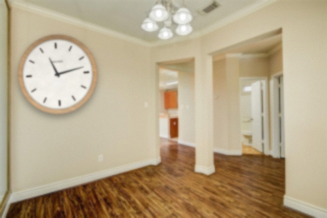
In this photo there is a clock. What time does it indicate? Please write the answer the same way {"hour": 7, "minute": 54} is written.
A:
{"hour": 11, "minute": 13}
